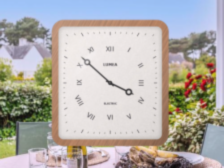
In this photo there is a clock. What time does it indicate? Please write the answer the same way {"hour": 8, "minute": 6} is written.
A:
{"hour": 3, "minute": 52}
